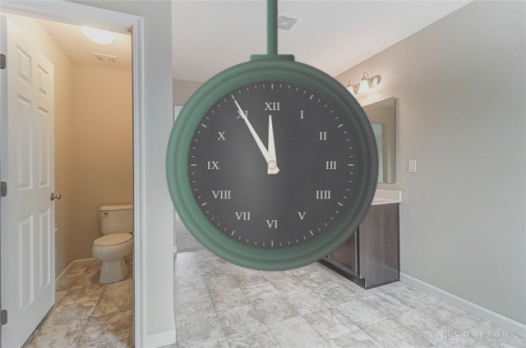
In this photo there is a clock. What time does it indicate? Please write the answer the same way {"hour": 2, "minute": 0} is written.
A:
{"hour": 11, "minute": 55}
